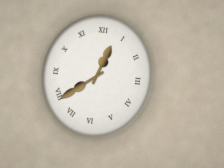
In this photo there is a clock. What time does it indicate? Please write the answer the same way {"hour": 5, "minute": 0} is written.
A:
{"hour": 12, "minute": 39}
